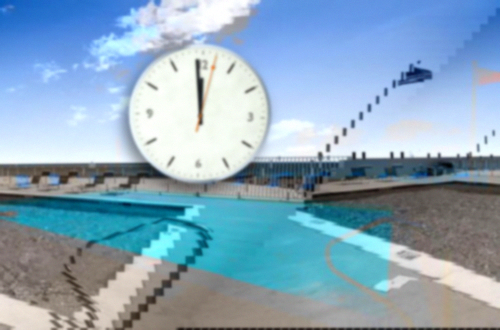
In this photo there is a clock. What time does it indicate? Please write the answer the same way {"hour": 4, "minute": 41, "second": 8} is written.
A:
{"hour": 11, "minute": 59, "second": 2}
